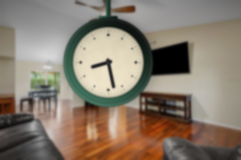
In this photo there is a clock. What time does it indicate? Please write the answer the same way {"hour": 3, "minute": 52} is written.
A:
{"hour": 8, "minute": 28}
